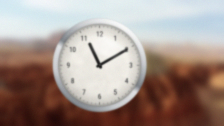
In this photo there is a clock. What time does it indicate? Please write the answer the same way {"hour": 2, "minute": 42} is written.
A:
{"hour": 11, "minute": 10}
